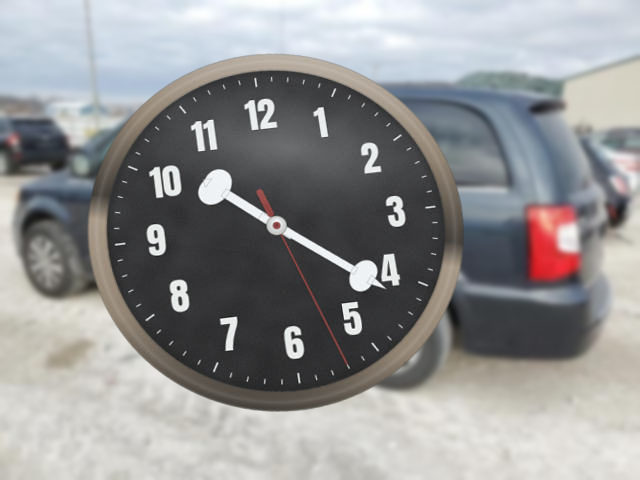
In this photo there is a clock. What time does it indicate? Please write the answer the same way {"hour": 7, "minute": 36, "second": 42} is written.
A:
{"hour": 10, "minute": 21, "second": 27}
